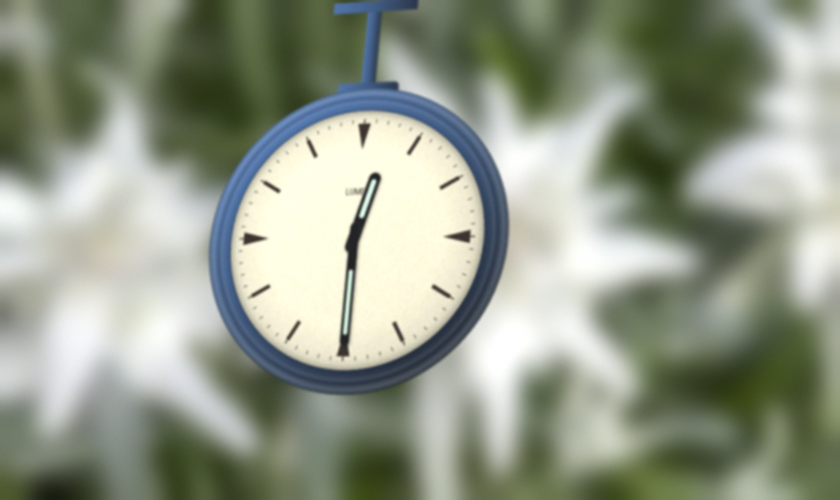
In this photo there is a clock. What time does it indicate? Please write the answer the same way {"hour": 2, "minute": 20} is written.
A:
{"hour": 12, "minute": 30}
